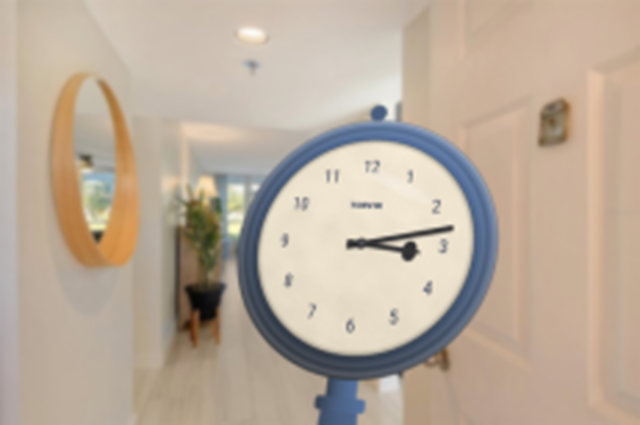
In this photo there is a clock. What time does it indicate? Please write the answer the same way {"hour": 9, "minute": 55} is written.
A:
{"hour": 3, "minute": 13}
